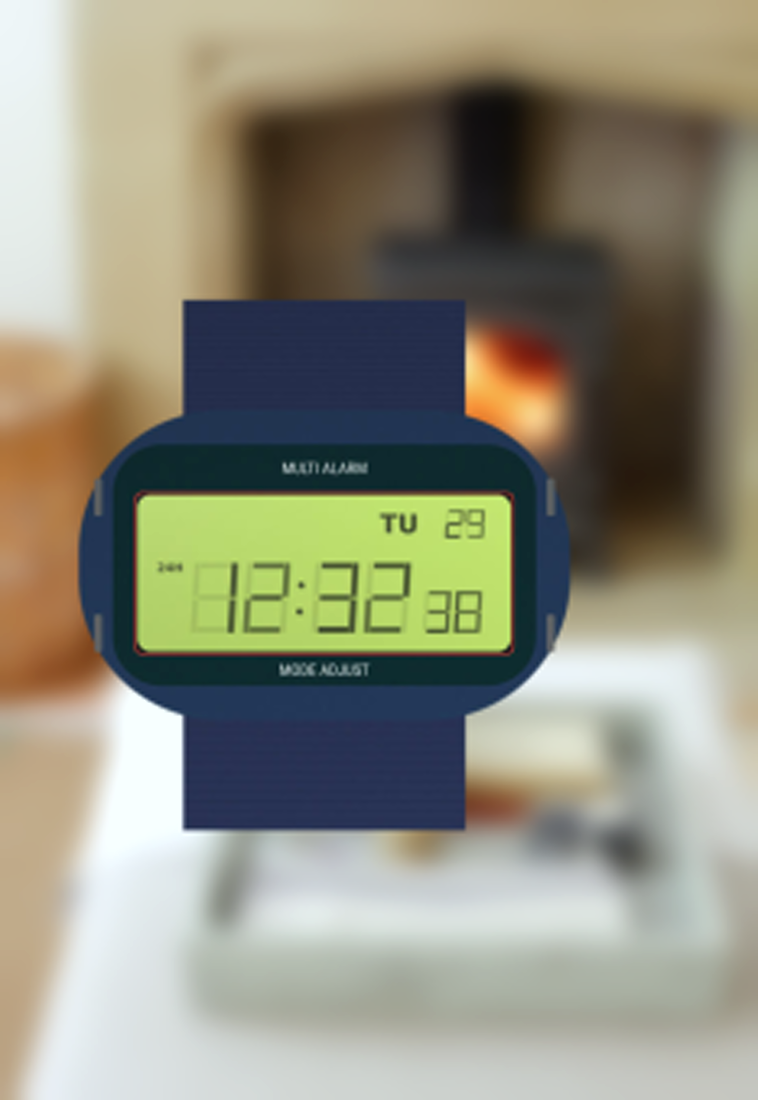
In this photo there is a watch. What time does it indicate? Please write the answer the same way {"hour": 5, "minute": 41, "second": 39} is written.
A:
{"hour": 12, "minute": 32, "second": 38}
